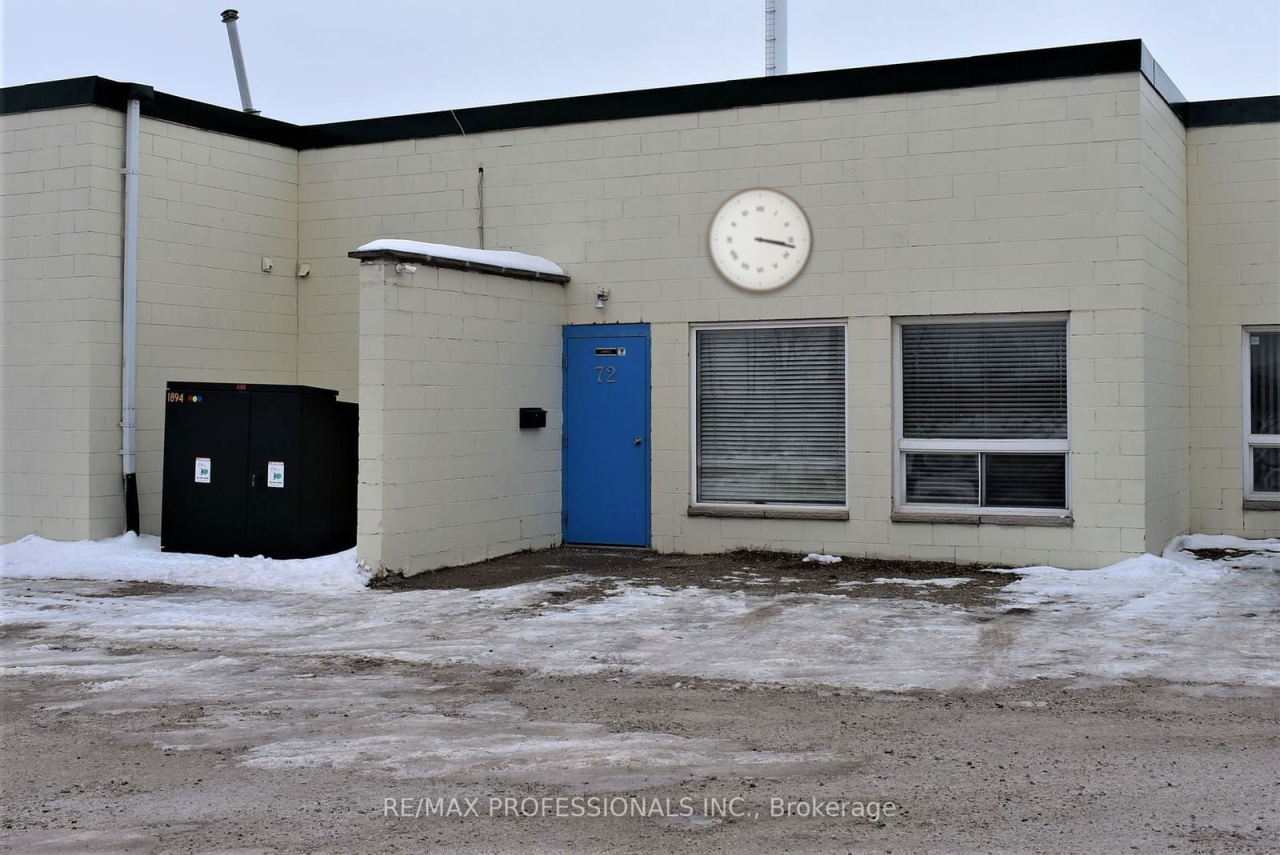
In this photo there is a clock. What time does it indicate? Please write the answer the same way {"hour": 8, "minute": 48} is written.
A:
{"hour": 3, "minute": 17}
